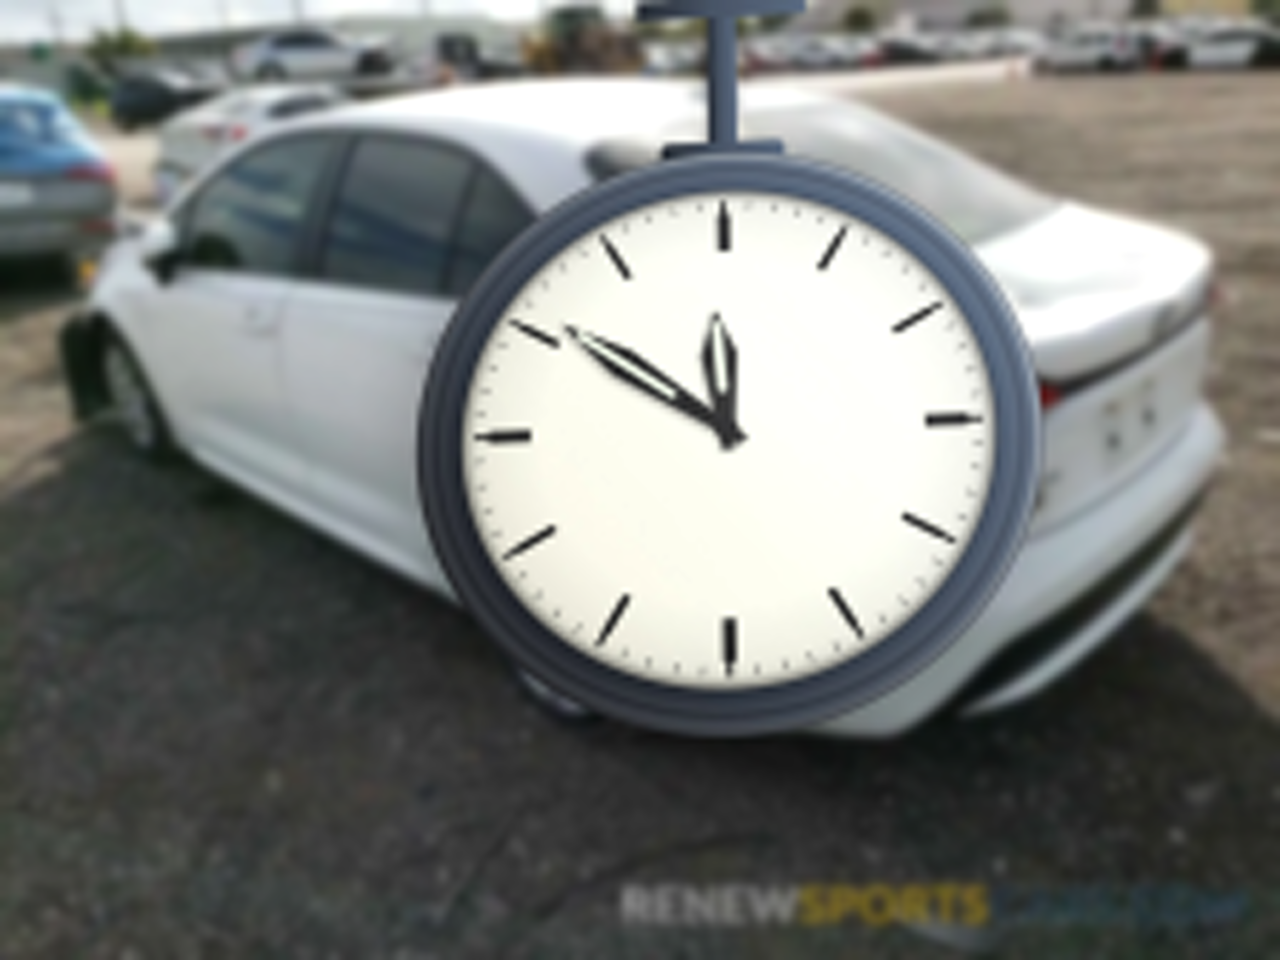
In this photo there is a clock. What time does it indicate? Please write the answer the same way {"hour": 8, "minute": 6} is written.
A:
{"hour": 11, "minute": 51}
